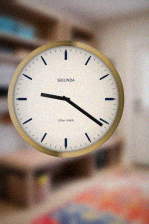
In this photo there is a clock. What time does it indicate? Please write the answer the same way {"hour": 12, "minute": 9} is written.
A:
{"hour": 9, "minute": 21}
